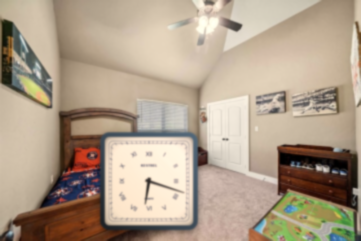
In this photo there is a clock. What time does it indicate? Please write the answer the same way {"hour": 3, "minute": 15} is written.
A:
{"hour": 6, "minute": 18}
